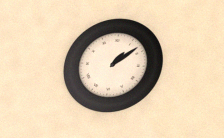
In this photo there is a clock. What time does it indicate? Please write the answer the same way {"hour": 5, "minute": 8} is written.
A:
{"hour": 1, "minute": 8}
